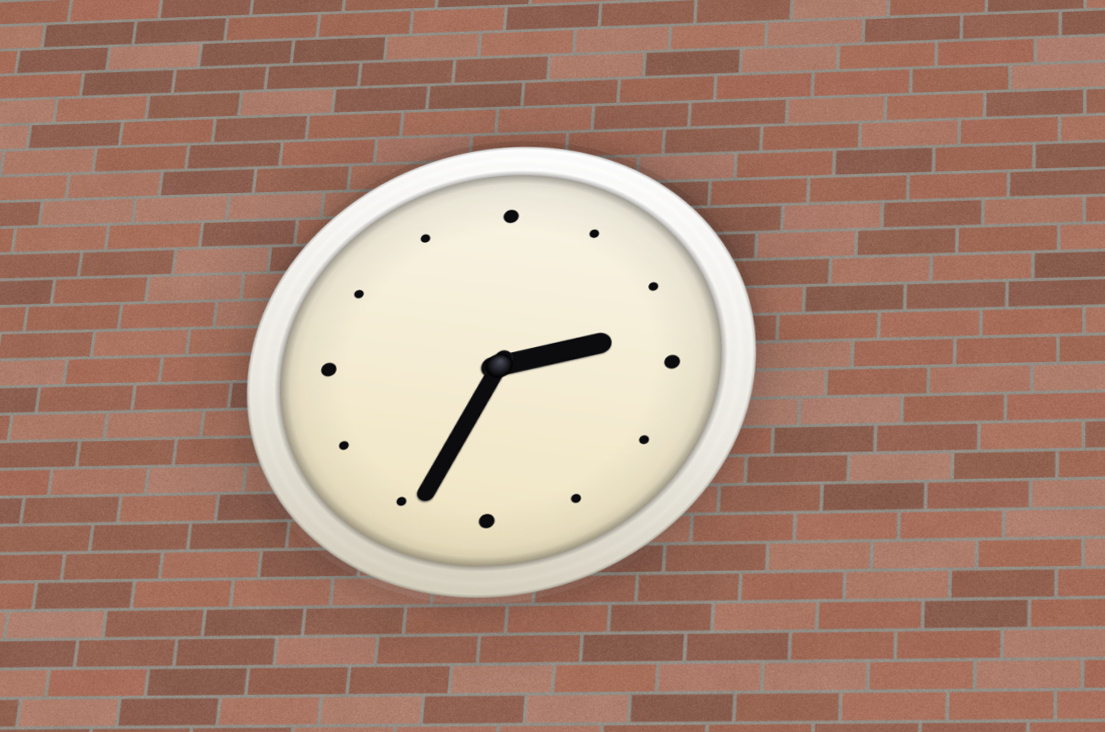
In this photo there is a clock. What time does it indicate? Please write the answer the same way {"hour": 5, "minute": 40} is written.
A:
{"hour": 2, "minute": 34}
